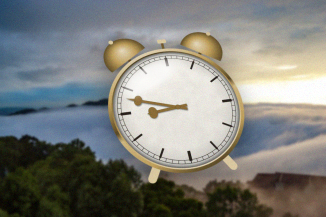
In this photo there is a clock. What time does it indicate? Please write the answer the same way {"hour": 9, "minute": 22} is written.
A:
{"hour": 8, "minute": 48}
